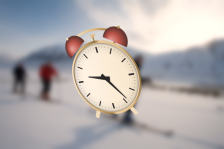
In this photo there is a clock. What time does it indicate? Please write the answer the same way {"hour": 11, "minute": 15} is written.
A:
{"hour": 9, "minute": 24}
